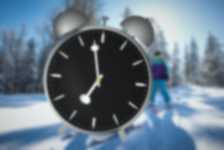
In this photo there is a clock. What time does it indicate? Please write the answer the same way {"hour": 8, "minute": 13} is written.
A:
{"hour": 6, "minute": 58}
